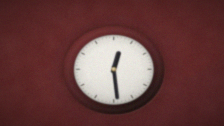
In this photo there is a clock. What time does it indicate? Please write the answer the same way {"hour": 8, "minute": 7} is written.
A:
{"hour": 12, "minute": 29}
